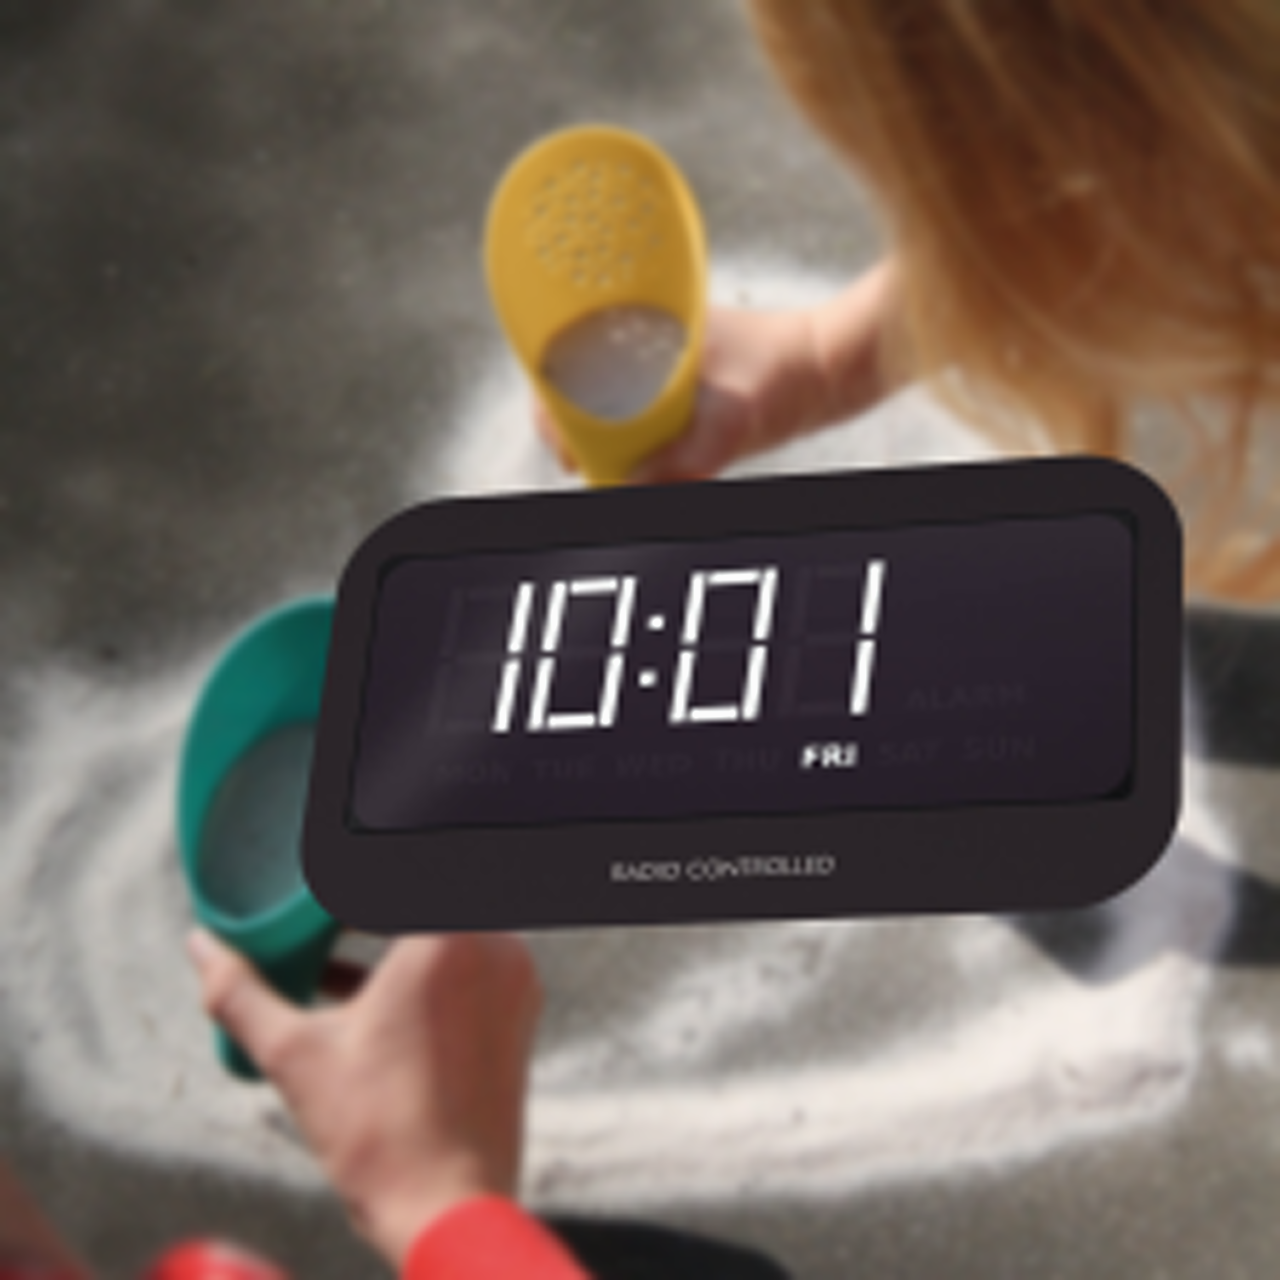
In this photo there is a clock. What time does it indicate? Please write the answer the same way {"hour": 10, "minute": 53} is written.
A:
{"hour": 10, "minute": 1}
